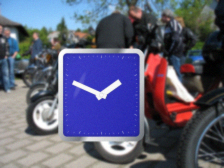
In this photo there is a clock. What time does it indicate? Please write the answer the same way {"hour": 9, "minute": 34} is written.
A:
{"hour": 1, "minute": 49}
